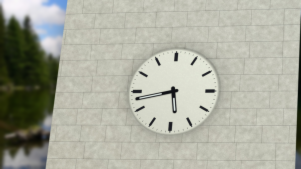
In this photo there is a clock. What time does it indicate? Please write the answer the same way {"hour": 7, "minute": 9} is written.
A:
{"hour": 5, "minute": 43}
